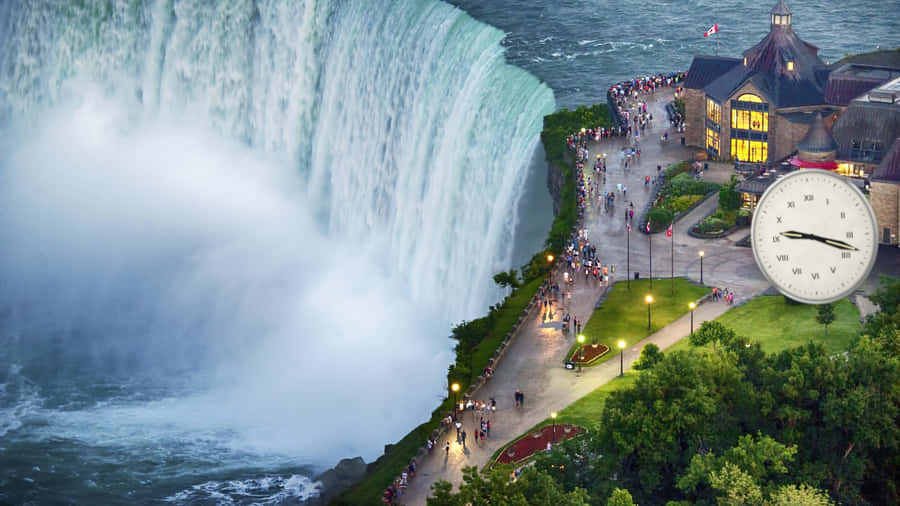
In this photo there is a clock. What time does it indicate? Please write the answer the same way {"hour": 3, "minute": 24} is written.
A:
{"hour": 9, "minute": 18}
